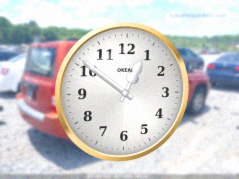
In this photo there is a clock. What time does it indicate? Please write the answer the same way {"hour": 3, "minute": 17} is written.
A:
{"hour": 12, "minute": 51}
